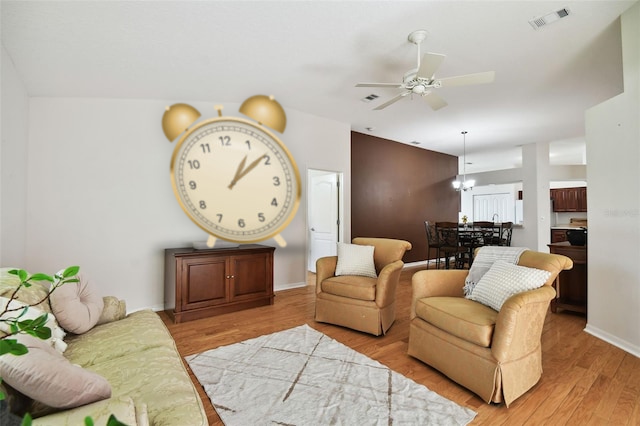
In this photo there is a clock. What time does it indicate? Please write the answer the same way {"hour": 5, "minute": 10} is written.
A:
{"hour": 1, "minute": 9}
